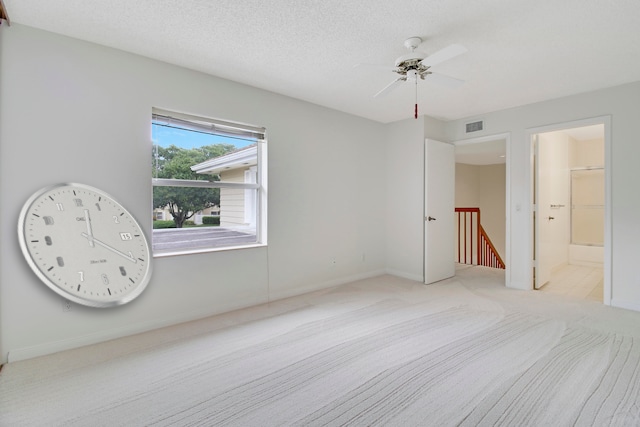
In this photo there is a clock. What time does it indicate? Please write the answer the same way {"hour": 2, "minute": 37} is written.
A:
{"hour": 12, "minute": 21}
